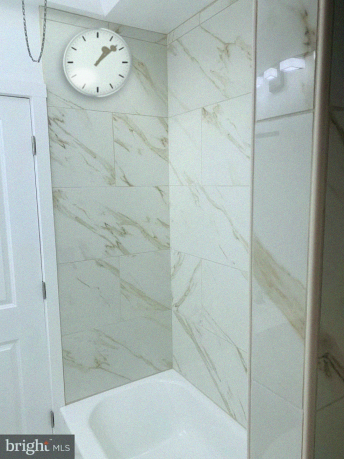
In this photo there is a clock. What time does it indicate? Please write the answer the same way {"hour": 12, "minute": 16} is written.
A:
{"hour": 1, "minute": 8}
